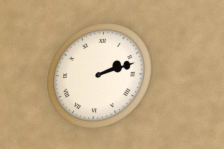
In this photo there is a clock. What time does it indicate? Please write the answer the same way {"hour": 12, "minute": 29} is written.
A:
{"hour": 2, "minute": 12}
